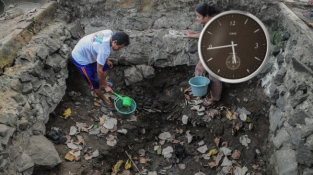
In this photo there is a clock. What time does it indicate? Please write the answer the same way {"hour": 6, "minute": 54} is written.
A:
{"hour": 5, "minute": 44}
